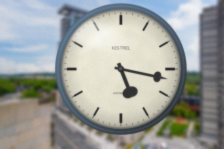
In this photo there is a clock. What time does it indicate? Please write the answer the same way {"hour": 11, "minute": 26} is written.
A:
{"hour": 5, "minute": 17}
